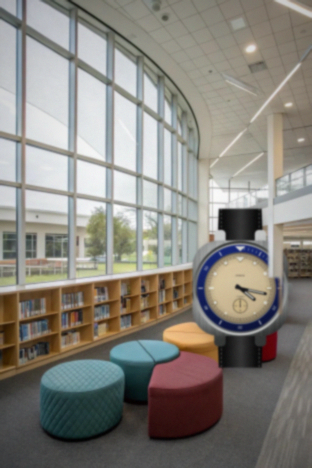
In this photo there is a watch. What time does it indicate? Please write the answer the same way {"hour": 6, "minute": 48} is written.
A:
{"hour": 4, "minute": 17}
